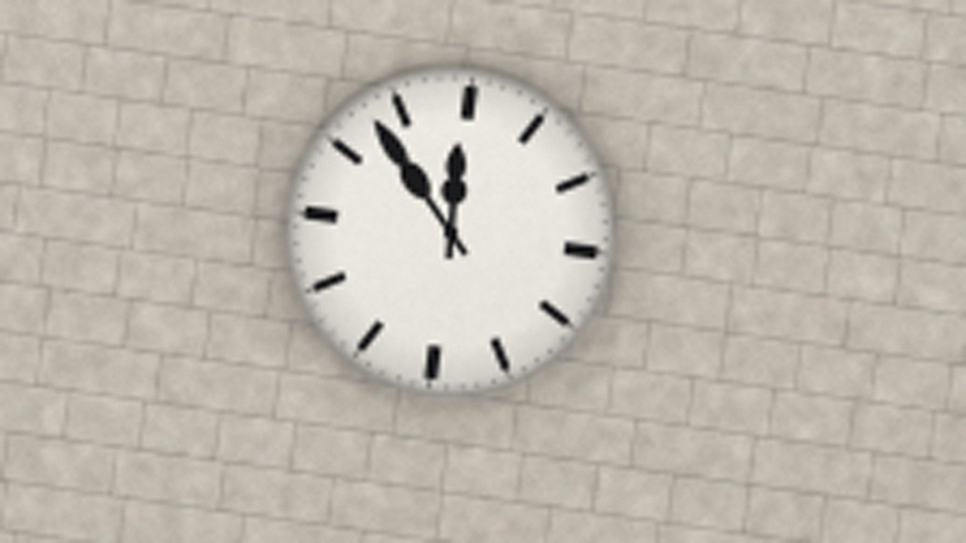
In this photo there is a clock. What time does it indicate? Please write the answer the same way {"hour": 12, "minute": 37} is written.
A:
{"hour": 11, "minute": 53}
